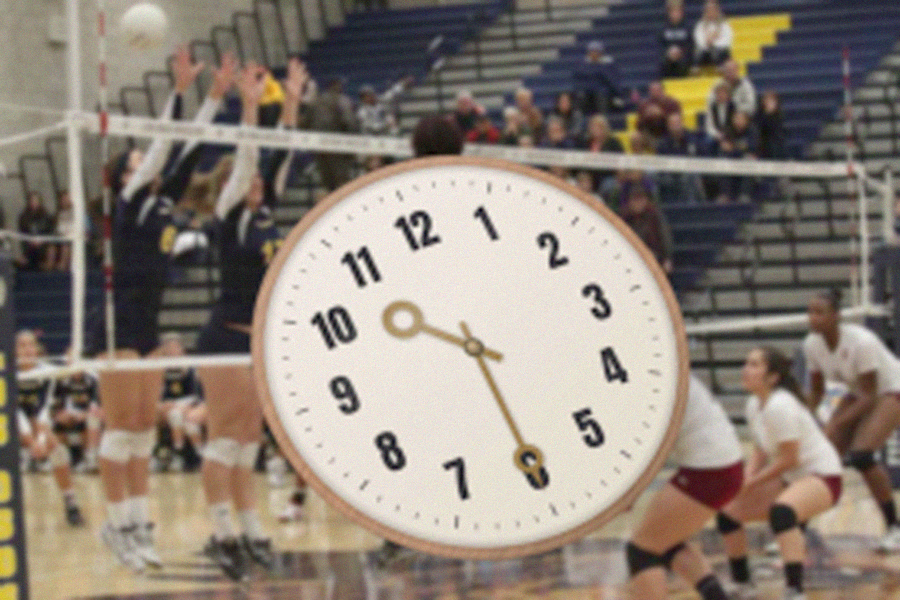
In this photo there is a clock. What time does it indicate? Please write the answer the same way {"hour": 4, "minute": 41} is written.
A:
{"hour": 10, "minute": 30}
